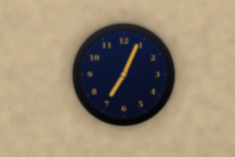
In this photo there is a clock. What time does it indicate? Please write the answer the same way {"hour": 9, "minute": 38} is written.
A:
{"hour": 7, "minute": 4}
